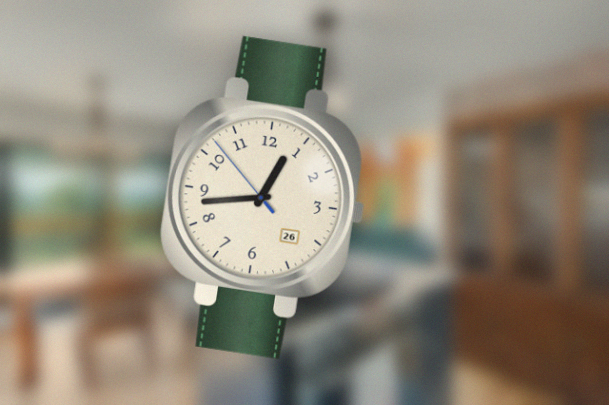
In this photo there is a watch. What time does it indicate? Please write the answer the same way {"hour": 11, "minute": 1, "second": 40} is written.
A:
{"hour": 12, "minute": 42, "second": 52}
